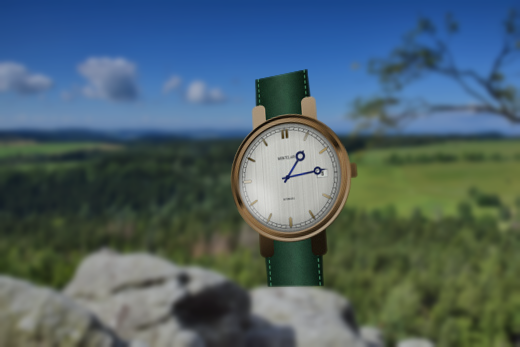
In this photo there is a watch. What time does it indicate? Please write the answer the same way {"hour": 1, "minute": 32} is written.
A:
{"hour": 1, "minute": 14}
